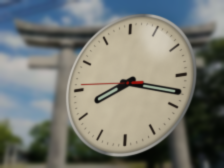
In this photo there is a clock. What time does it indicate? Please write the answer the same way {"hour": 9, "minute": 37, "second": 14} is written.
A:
{"hour": 8, "minute": 17, "second": 46}
